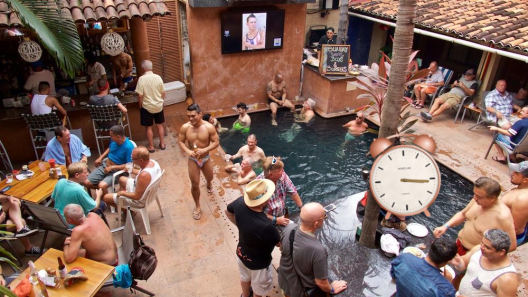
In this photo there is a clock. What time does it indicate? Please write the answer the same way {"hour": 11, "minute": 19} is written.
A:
{"hour": 3, "minute": 16}
